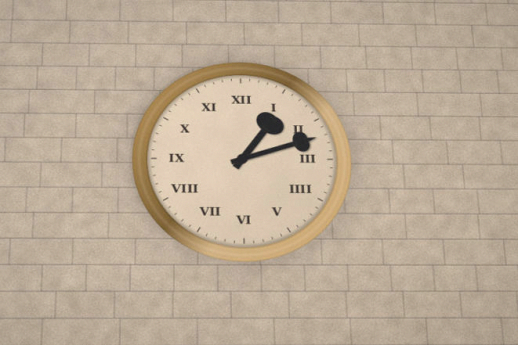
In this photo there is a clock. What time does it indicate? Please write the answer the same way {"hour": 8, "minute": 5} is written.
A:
{"hour": 1, "minute": 12}
